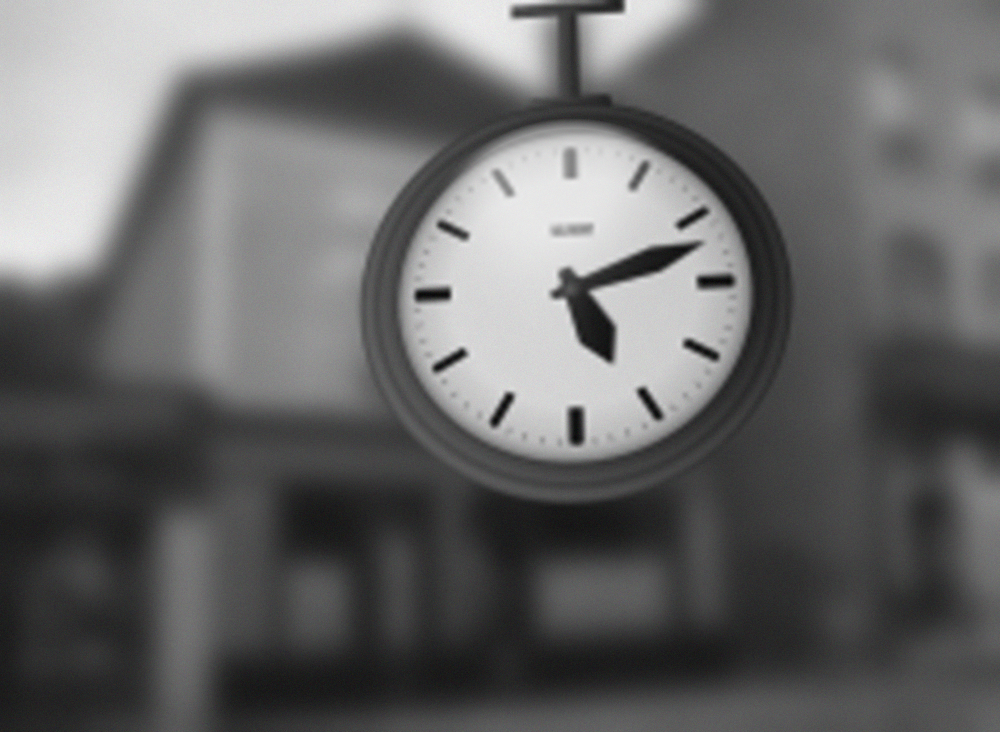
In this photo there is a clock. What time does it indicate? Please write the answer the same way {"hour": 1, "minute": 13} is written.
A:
{"hour": 5, "minute": 12}
